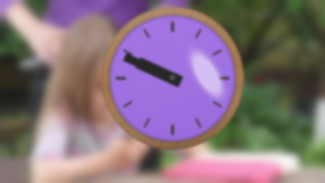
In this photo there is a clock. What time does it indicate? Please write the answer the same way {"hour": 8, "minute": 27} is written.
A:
{"hour": 9, "minute": 49}
